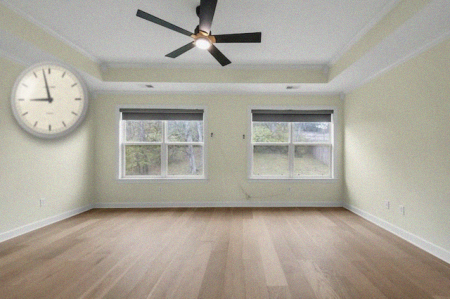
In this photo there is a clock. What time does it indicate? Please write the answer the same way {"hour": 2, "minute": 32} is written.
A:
{"hour": 8, "minute": 58}
